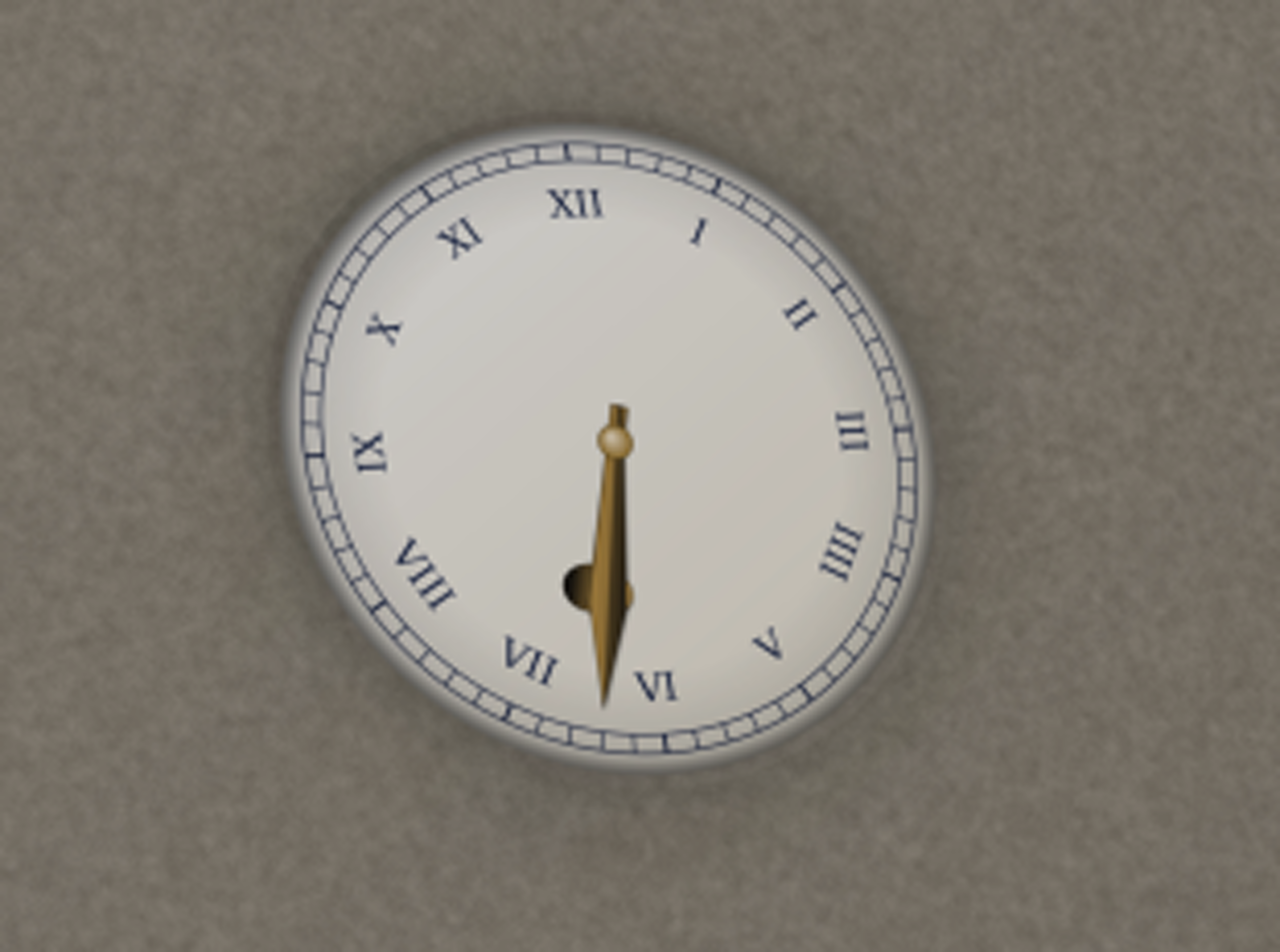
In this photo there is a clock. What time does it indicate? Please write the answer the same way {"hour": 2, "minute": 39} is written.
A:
{"hour": 6, "minute": 32}
